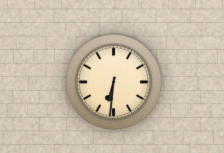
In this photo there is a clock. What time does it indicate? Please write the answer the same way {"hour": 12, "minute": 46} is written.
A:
{"hour": 6, "minute": 31}
